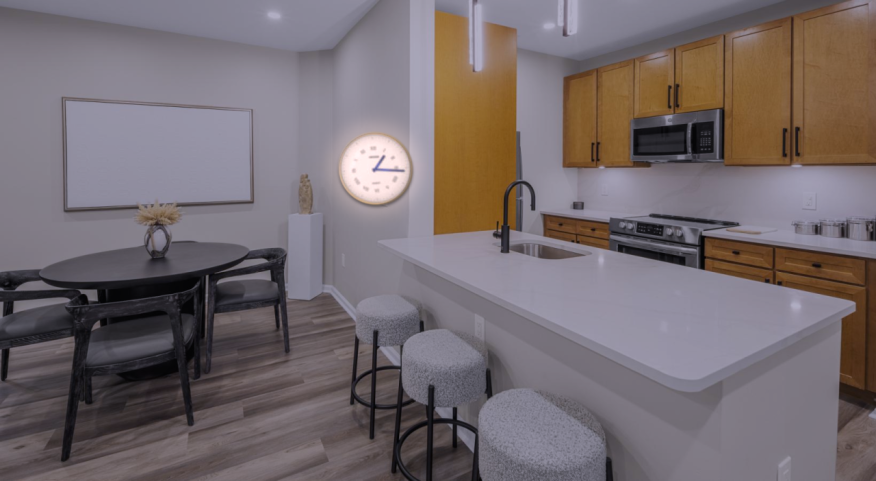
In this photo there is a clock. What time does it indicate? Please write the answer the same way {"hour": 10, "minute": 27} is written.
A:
{"hour": 1, "minute": 16}
